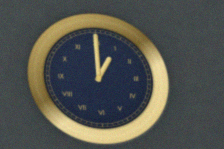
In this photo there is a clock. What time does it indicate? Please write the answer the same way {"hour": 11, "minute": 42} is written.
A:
{"hour": 1, "minute": 0}
